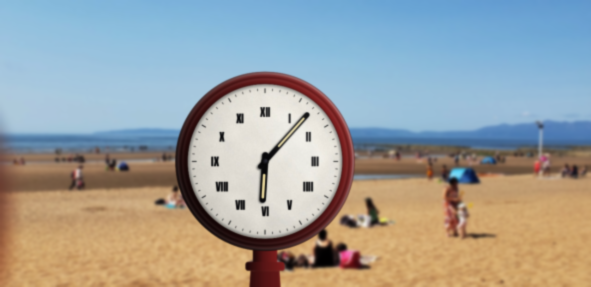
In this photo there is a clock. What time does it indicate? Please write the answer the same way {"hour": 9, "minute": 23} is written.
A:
{"hour": 6, "minute": 7}
